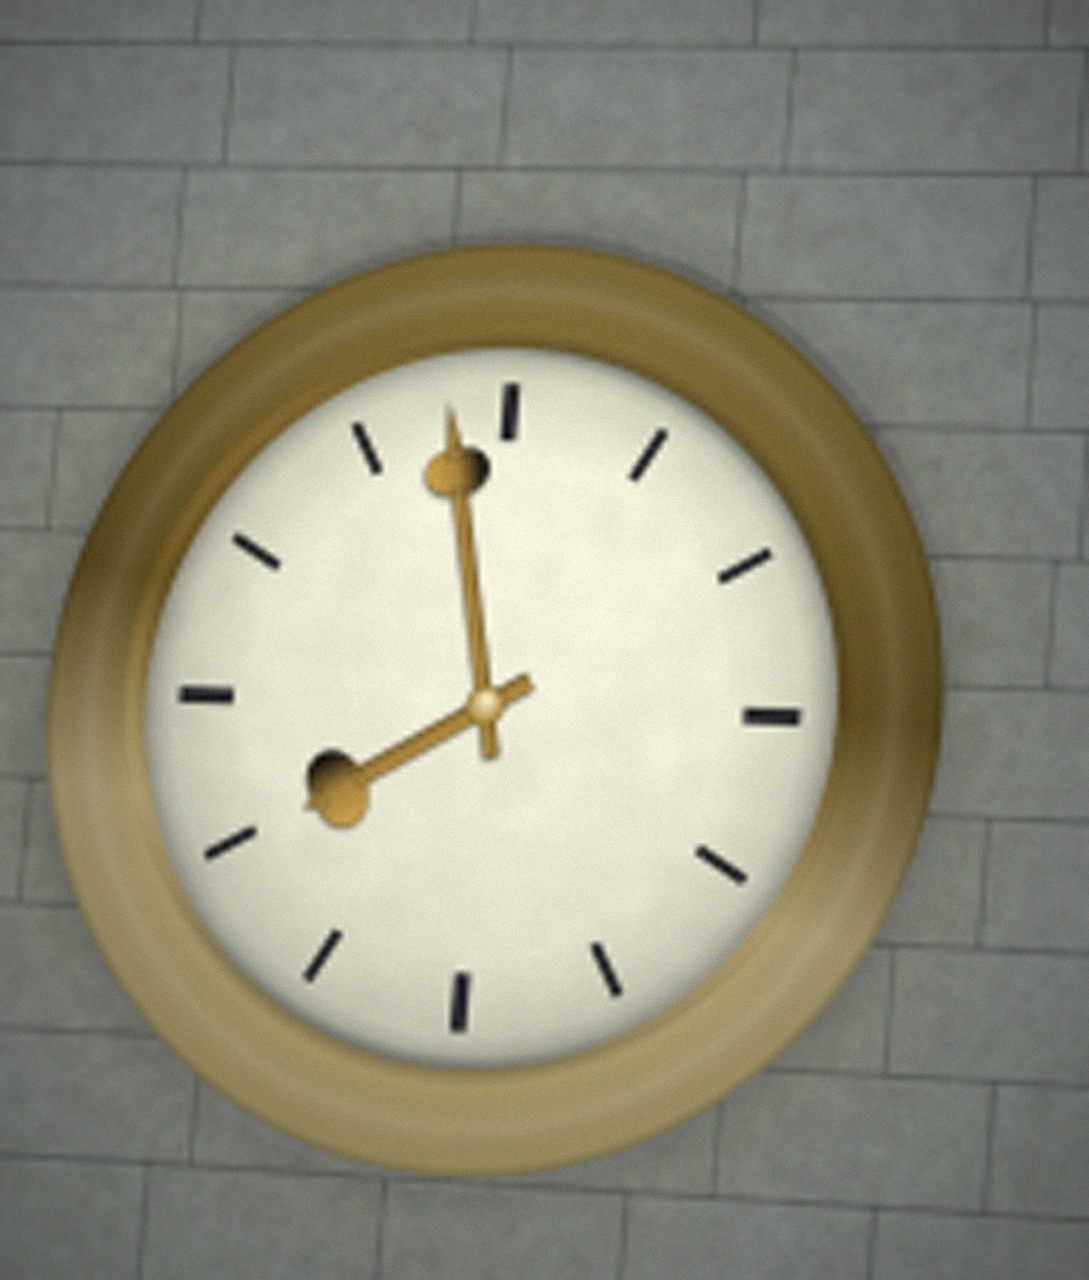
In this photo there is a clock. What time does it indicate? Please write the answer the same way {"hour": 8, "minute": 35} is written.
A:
{"hour": 7, "minute": 58}
